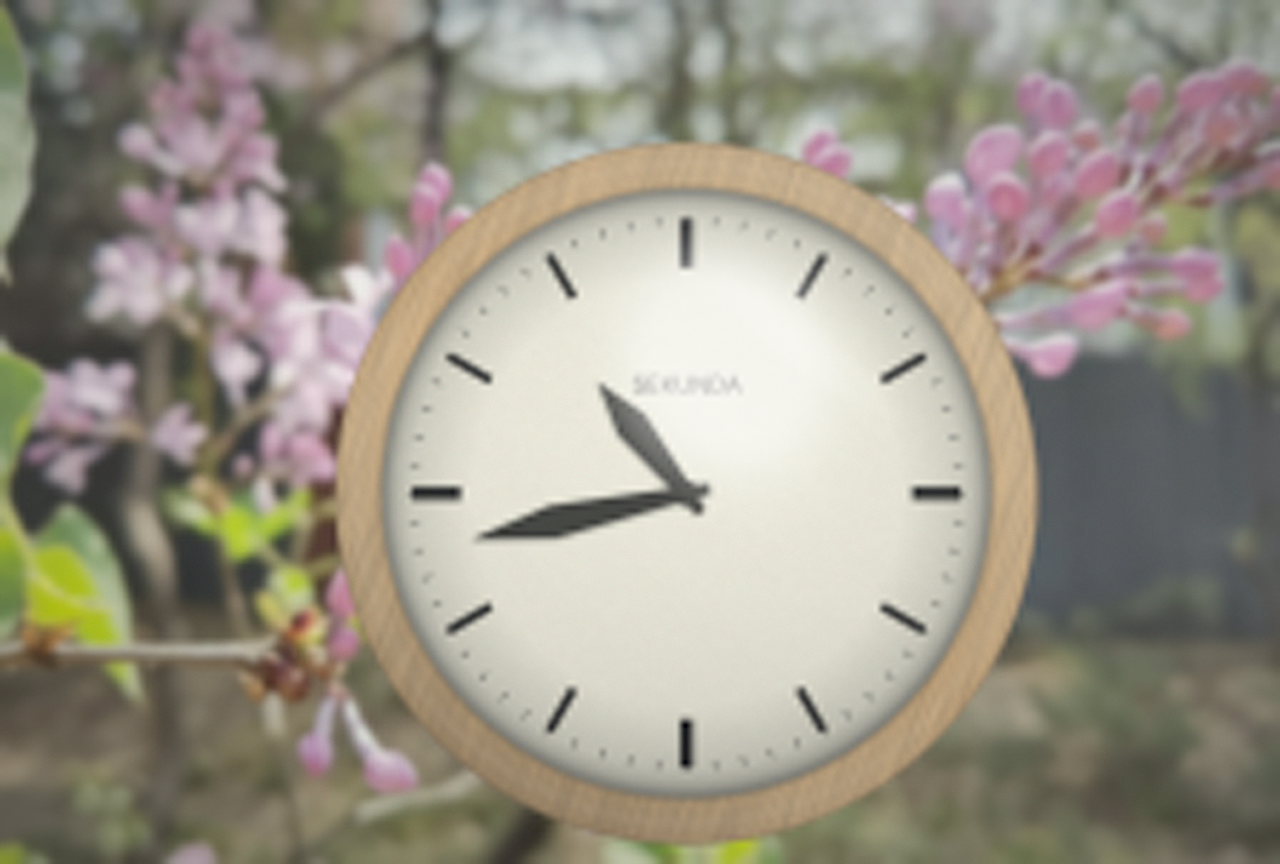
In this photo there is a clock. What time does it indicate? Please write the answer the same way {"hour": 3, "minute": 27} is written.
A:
{"hour": 10, "minute": 43}
